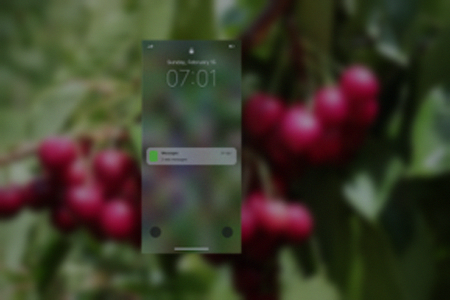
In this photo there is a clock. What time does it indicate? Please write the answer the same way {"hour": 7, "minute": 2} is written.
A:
{"hour": 7, "minute": 1}
